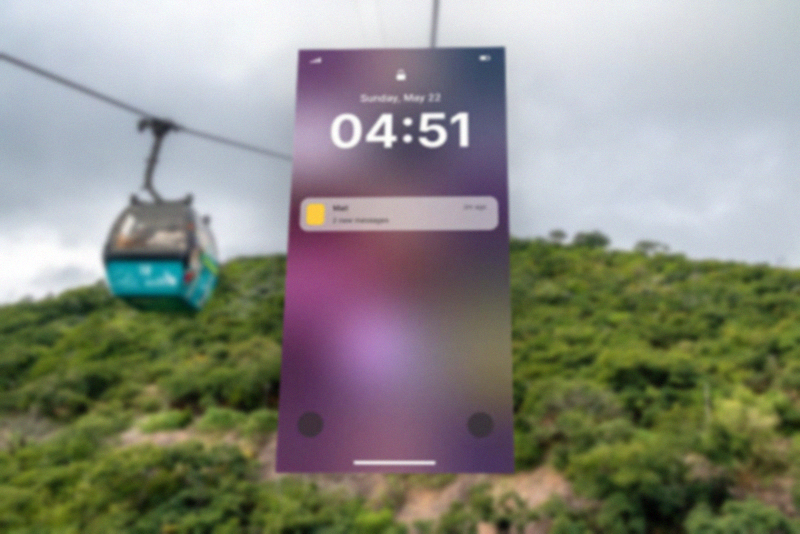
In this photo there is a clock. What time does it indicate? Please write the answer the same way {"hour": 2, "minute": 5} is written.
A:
{"hour": 4, "minute": 51}
